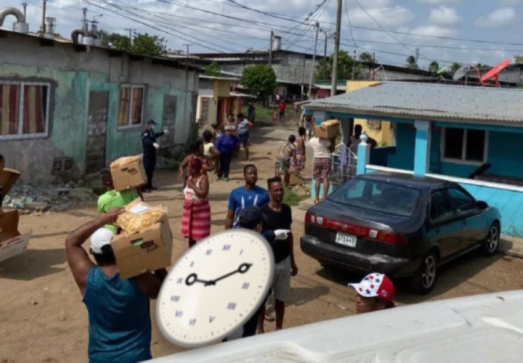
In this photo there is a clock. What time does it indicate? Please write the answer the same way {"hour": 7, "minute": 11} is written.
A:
{"hour": 9, "minute": 10}
